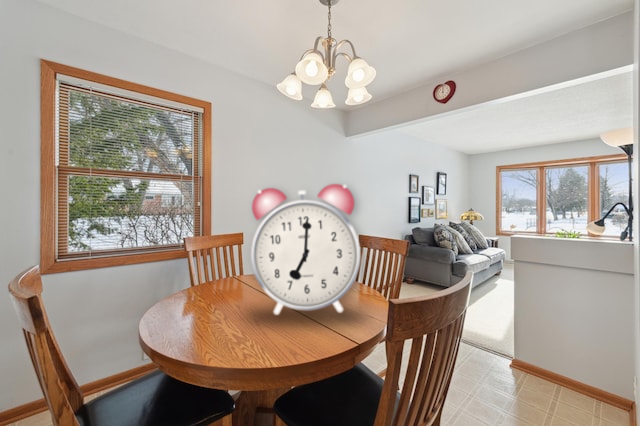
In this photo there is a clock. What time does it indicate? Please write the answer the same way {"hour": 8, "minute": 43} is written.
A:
{"hour": 7, "minute": 1}
